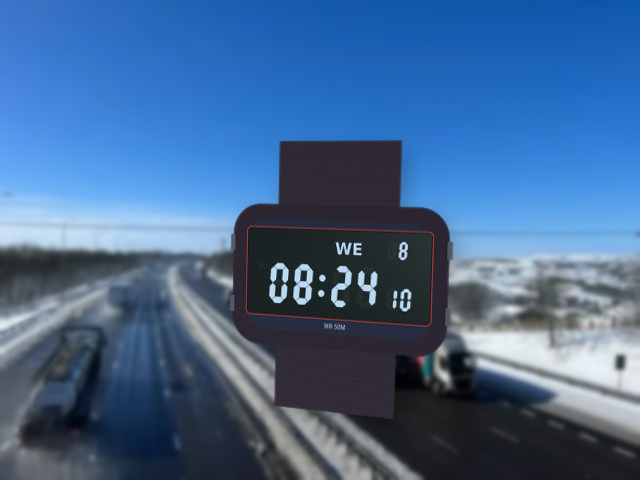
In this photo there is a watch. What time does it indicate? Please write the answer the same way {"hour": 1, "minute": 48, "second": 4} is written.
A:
{"hour": 8, "minute": 24, "second": 10}
